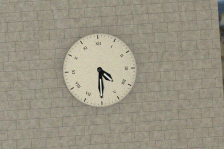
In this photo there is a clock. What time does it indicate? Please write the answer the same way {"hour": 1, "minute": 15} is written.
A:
{"hour": 4, "minute": 30}
